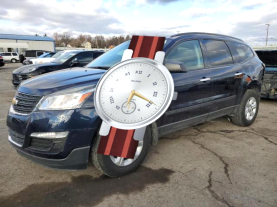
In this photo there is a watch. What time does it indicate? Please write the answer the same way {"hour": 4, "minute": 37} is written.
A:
{"hour": 6, "minute": 19}
